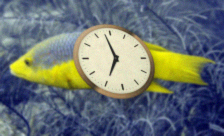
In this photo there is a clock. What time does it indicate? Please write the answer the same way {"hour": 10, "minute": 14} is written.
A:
{"hour": 6, "minute": 58}
